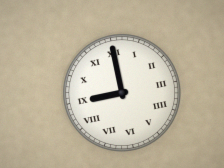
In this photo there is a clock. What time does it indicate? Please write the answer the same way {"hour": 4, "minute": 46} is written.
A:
{"hour": 9, "minute": 0}
